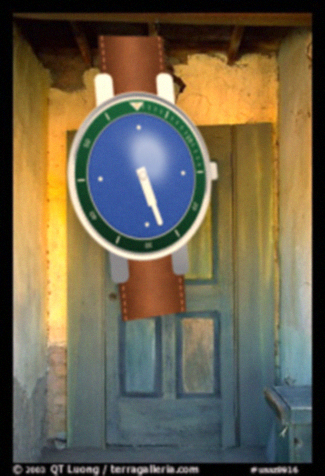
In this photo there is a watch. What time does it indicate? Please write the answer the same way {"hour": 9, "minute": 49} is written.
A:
{"hour": 5, "minute": 27}
